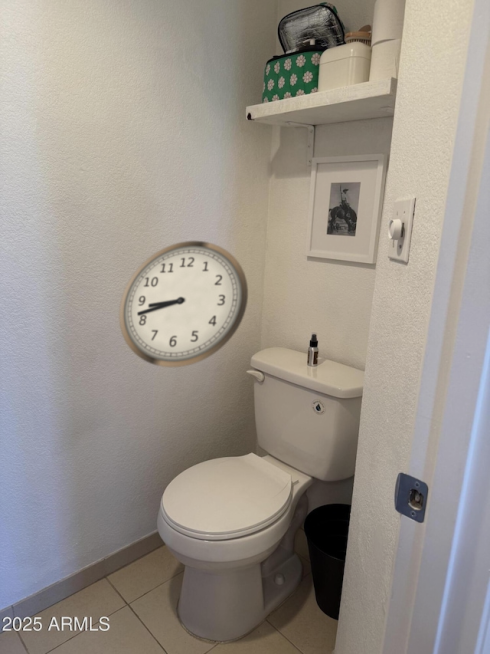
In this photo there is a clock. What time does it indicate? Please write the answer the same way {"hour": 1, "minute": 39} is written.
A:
{"hour": 8, "minute": 42}
